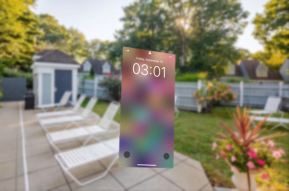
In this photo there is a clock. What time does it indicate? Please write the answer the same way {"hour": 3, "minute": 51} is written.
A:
{"hour": 3, "minute": 1}
